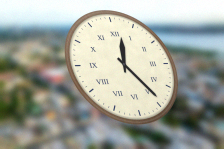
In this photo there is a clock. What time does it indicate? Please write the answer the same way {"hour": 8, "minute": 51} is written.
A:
{"hour": 12, "minute": 24}
